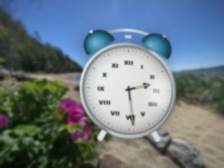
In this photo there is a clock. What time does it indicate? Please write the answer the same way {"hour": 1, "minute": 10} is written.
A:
{"hour": 2, "minute": 29}
